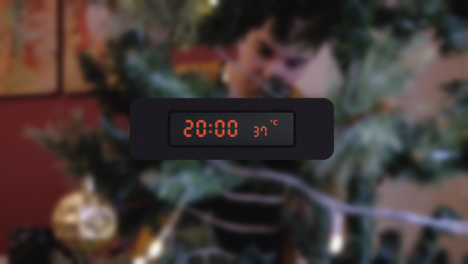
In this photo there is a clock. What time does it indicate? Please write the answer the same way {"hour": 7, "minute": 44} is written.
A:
{"hour": 20, "minute": 0}
